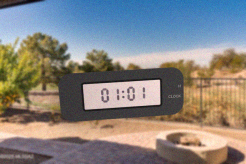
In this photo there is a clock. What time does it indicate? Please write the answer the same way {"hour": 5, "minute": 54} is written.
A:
{"hour": 1, "minute": 1}
